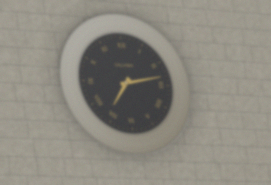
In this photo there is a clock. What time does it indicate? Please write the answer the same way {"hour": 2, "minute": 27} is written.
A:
{"hour": 7, "minute": 13}
